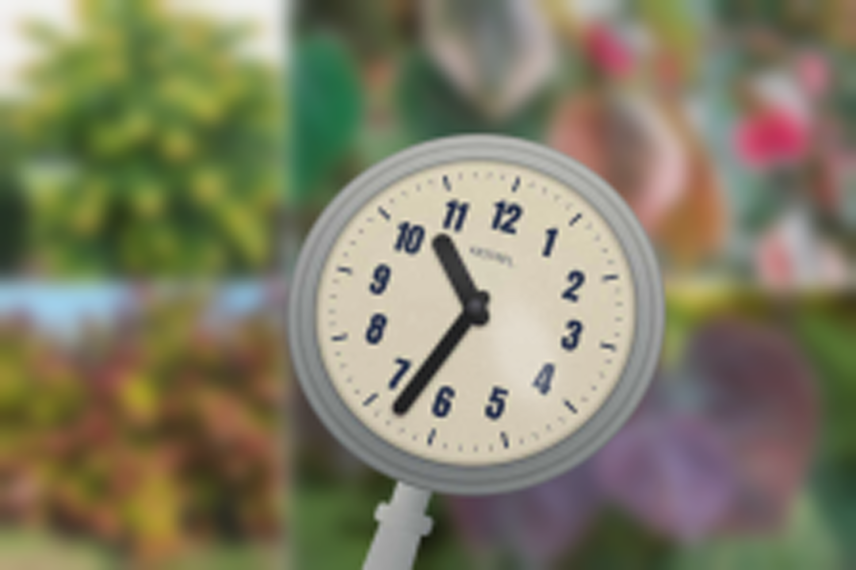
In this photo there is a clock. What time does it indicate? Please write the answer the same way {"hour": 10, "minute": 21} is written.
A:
{"hour": 10, "minute": 33}
